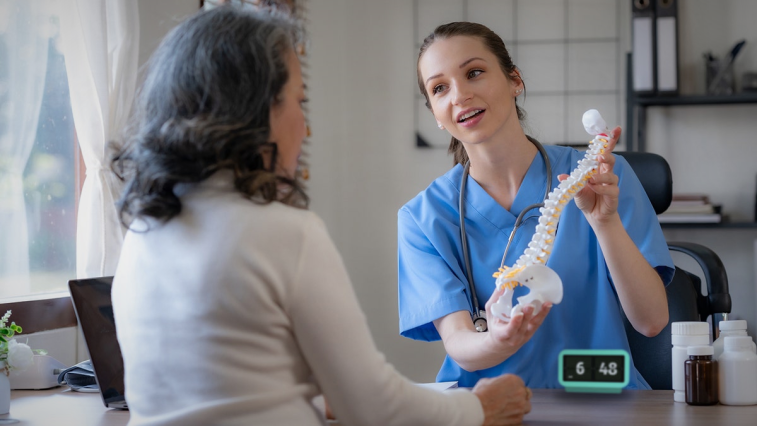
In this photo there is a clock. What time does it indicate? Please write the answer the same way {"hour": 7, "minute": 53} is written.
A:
{"hour": 6, "minute": 48}
